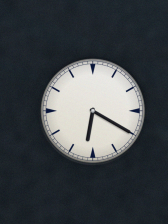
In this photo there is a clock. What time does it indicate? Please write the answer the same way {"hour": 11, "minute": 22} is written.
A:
{"hour": 6, "minute": 20}
